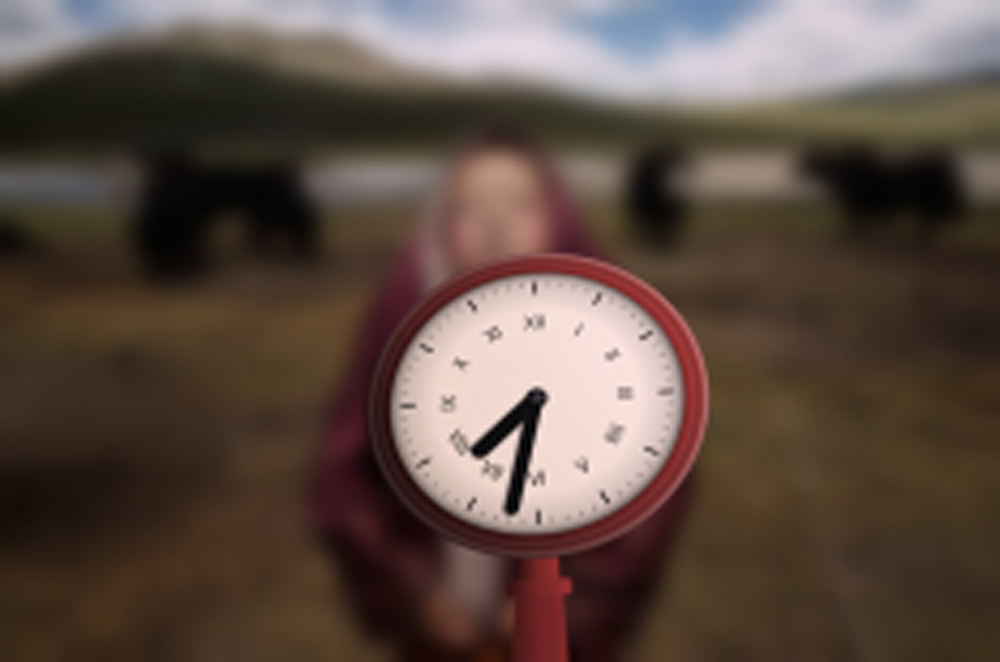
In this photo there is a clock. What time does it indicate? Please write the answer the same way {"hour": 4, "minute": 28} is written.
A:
{"hour": 7, "minute": 32}
